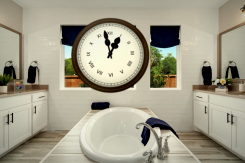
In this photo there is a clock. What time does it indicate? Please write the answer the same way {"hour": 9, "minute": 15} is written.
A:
{"hour": 12, "minute": 58}
